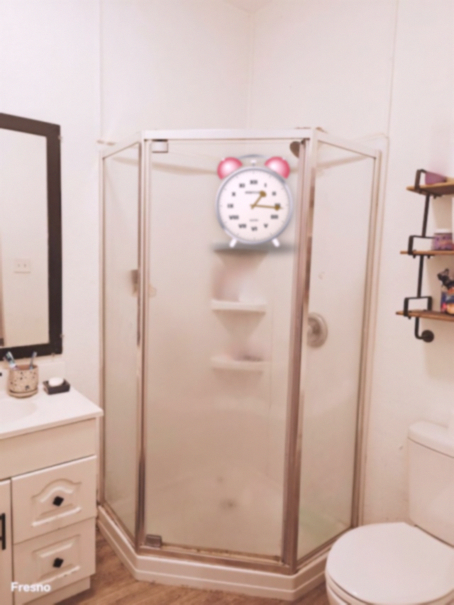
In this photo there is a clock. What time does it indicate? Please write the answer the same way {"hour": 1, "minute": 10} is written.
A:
{"hour": 1, "minute": 16}
